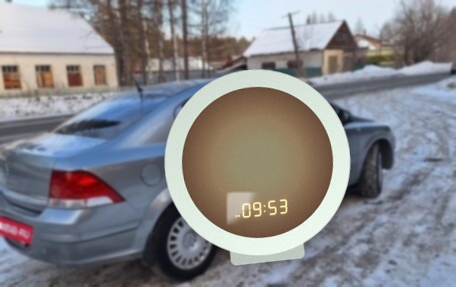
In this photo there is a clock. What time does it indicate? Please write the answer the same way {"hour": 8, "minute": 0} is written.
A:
{"hour": 9, "minute": 53}
